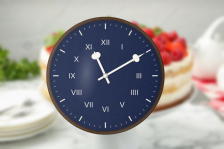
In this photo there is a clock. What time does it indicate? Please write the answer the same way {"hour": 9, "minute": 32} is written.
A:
{"hour": 11, "minute": 10}
